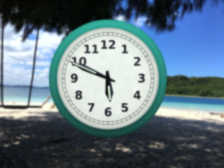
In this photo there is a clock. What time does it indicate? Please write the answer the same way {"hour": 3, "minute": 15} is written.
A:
{"hour": 5, "minute": 49}
